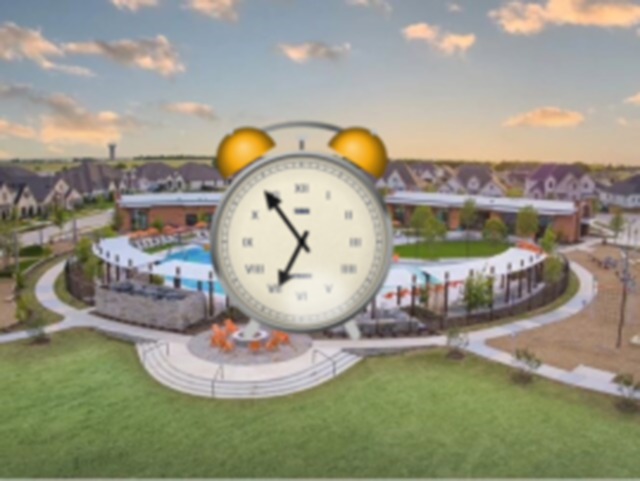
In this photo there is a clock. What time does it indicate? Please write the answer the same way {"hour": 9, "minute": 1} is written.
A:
{"hour": 6, "minute": 54}
